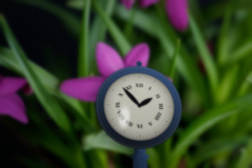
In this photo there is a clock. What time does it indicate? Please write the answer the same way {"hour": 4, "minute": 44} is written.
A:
{"hour": 1, "minute": 53}
